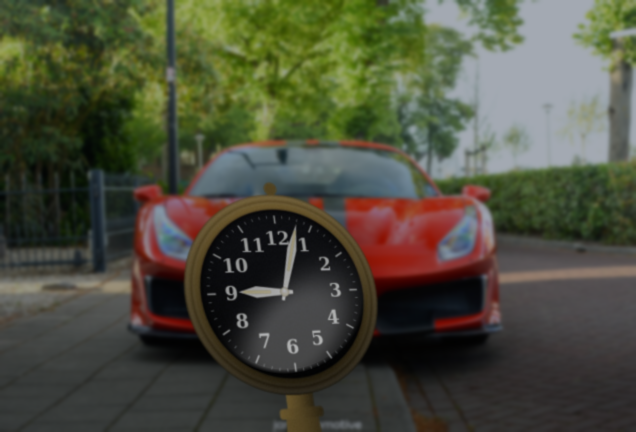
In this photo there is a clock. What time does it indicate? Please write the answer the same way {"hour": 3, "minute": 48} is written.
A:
{"hour": 9, "minute": 3}
